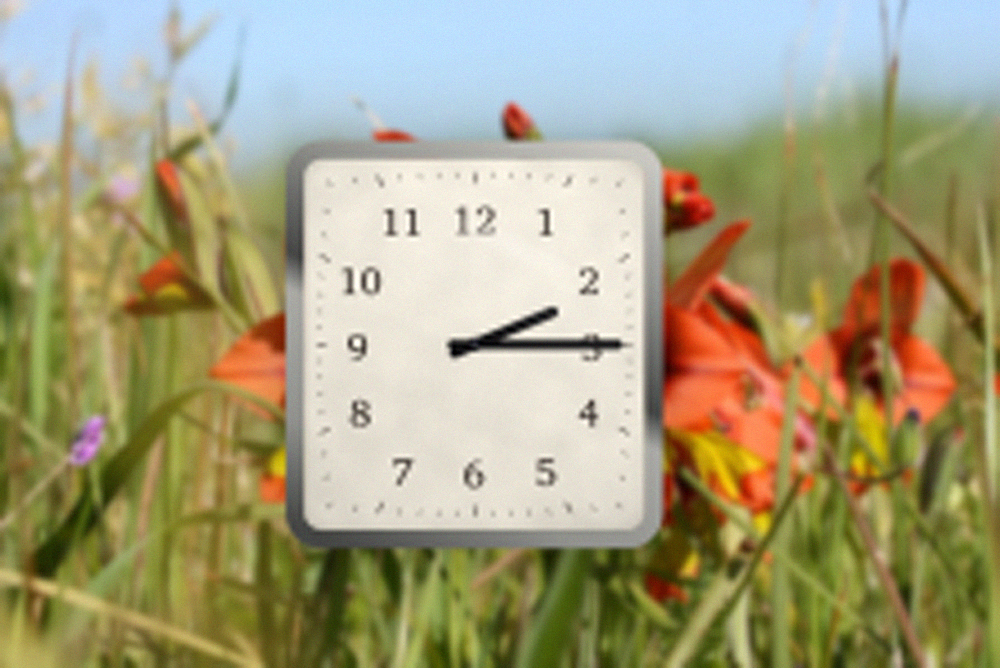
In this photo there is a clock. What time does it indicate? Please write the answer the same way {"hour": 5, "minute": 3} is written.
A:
{"hour": 2, "minute": 15}
